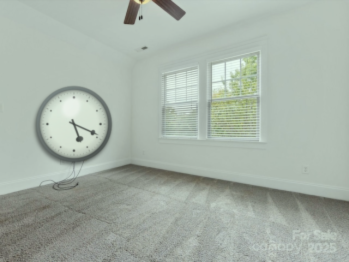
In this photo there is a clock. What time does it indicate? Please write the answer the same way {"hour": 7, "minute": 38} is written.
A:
{"hour": 5, "minute": 19}
